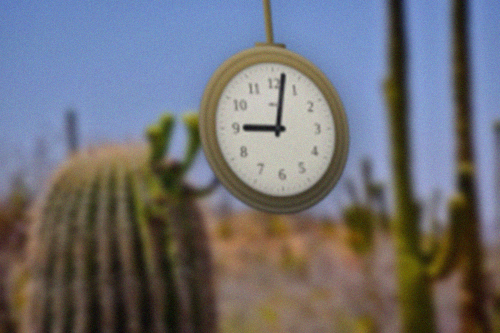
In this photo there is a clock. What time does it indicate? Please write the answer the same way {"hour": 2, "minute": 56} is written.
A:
{"hour": 9, "minute": 2}
